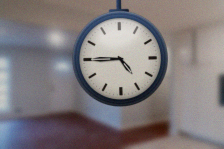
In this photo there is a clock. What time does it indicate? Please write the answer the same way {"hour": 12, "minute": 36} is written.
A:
{"hour": 4, "minute": 45}
